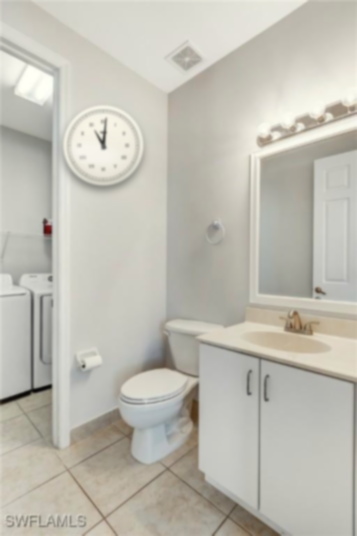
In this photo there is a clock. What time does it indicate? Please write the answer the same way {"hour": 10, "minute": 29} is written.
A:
{"hour": 11, "minute": 1}
